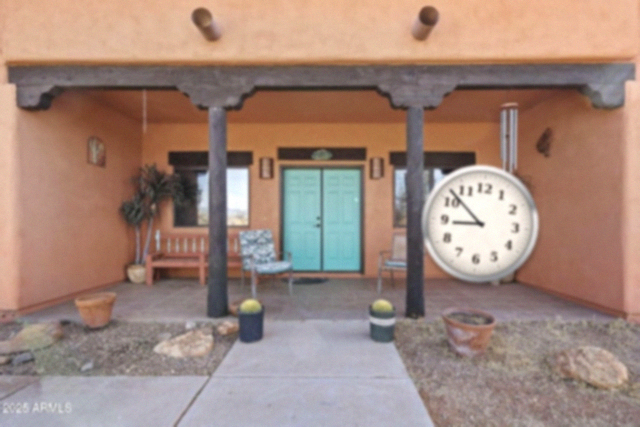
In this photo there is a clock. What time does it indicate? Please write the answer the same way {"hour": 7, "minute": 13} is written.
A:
{"hour": 8, "minute": 52}
